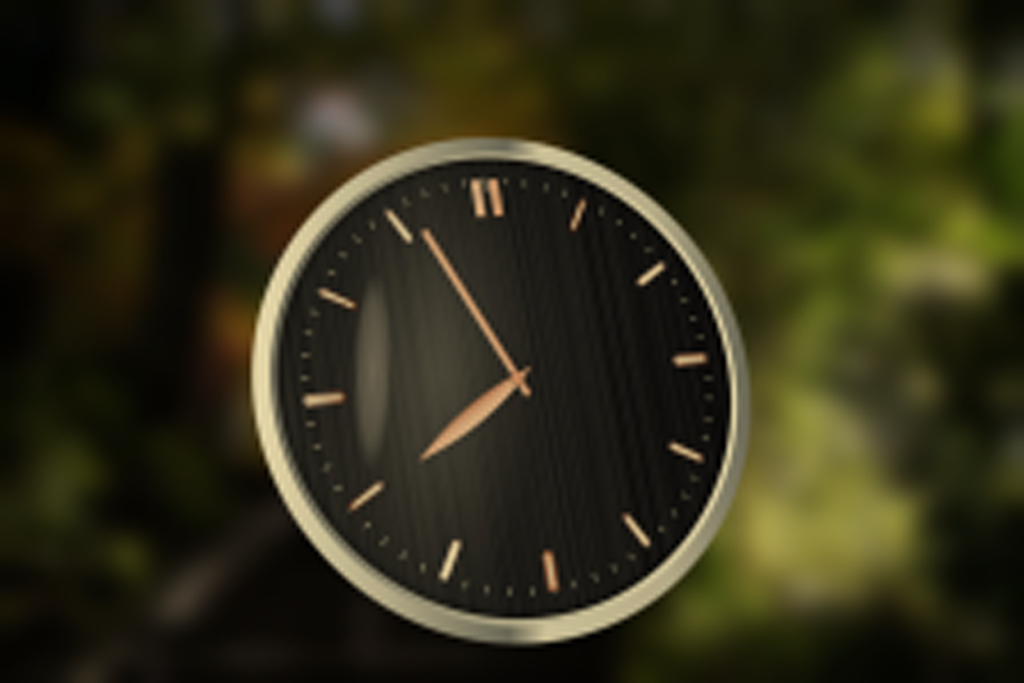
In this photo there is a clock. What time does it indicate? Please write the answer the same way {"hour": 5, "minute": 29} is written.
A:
{"hour": 7, "minute": 56}
